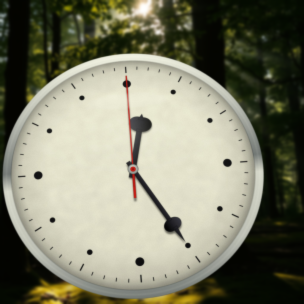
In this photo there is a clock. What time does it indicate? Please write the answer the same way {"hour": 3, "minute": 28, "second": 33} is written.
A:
{"hour": 12, "minute": 25, "second": 0}
